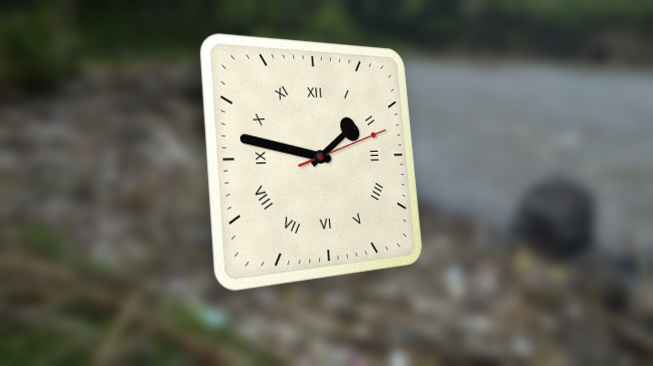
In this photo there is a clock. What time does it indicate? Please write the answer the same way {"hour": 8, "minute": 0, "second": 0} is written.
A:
{"hour": 1, "minute": 47, "second": 12}
